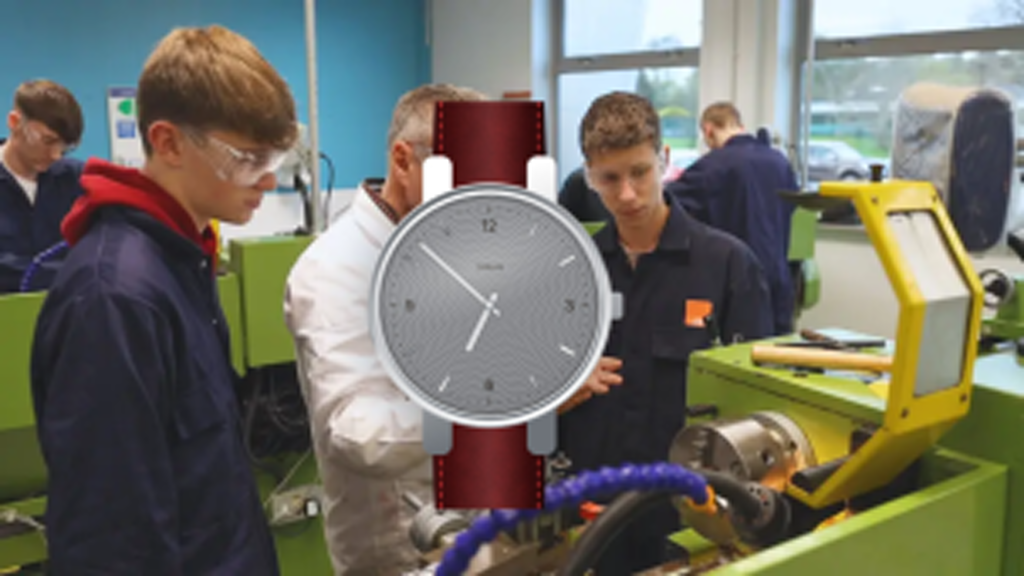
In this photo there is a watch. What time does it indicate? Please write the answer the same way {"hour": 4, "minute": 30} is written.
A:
{"hour": 6, "minute": 52}
